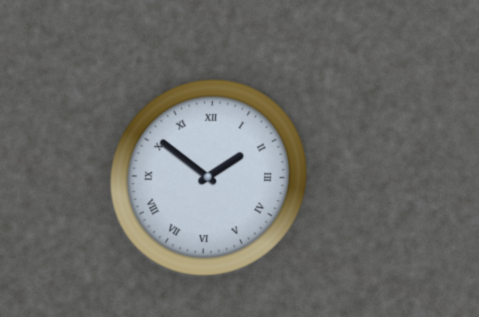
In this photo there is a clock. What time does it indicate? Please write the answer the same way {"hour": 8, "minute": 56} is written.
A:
{"hour": 1, "minute": 51}
